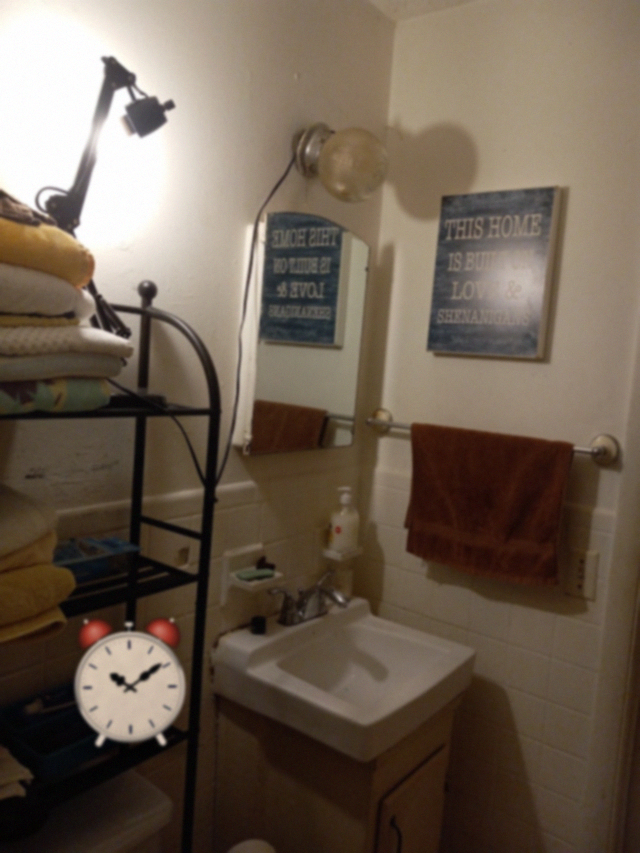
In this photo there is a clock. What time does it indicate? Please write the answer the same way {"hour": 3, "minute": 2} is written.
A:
{"hour": 10, "minute": 9}
